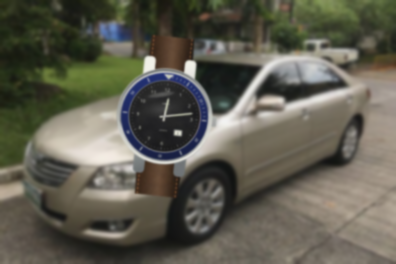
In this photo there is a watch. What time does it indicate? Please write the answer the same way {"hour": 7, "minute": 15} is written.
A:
{"hour": 12, "minute": 13}
